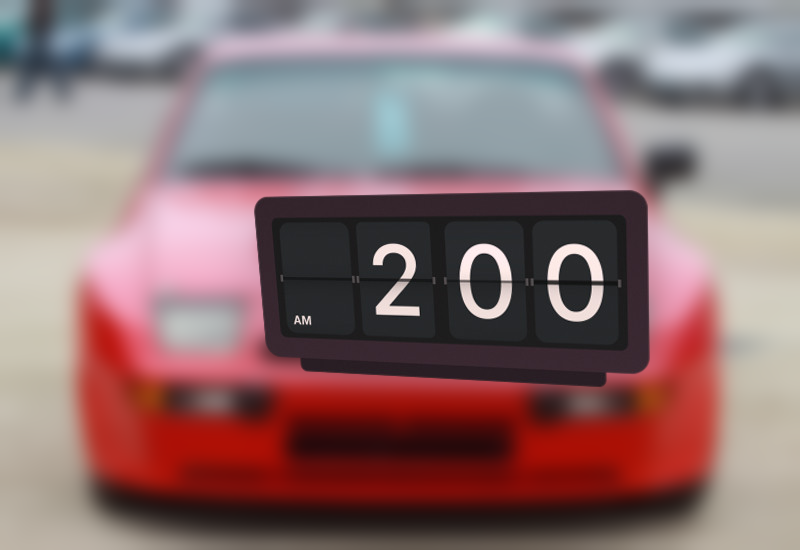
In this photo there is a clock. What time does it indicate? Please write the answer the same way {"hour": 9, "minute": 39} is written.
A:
{"hour": 2, "minute": 0}
